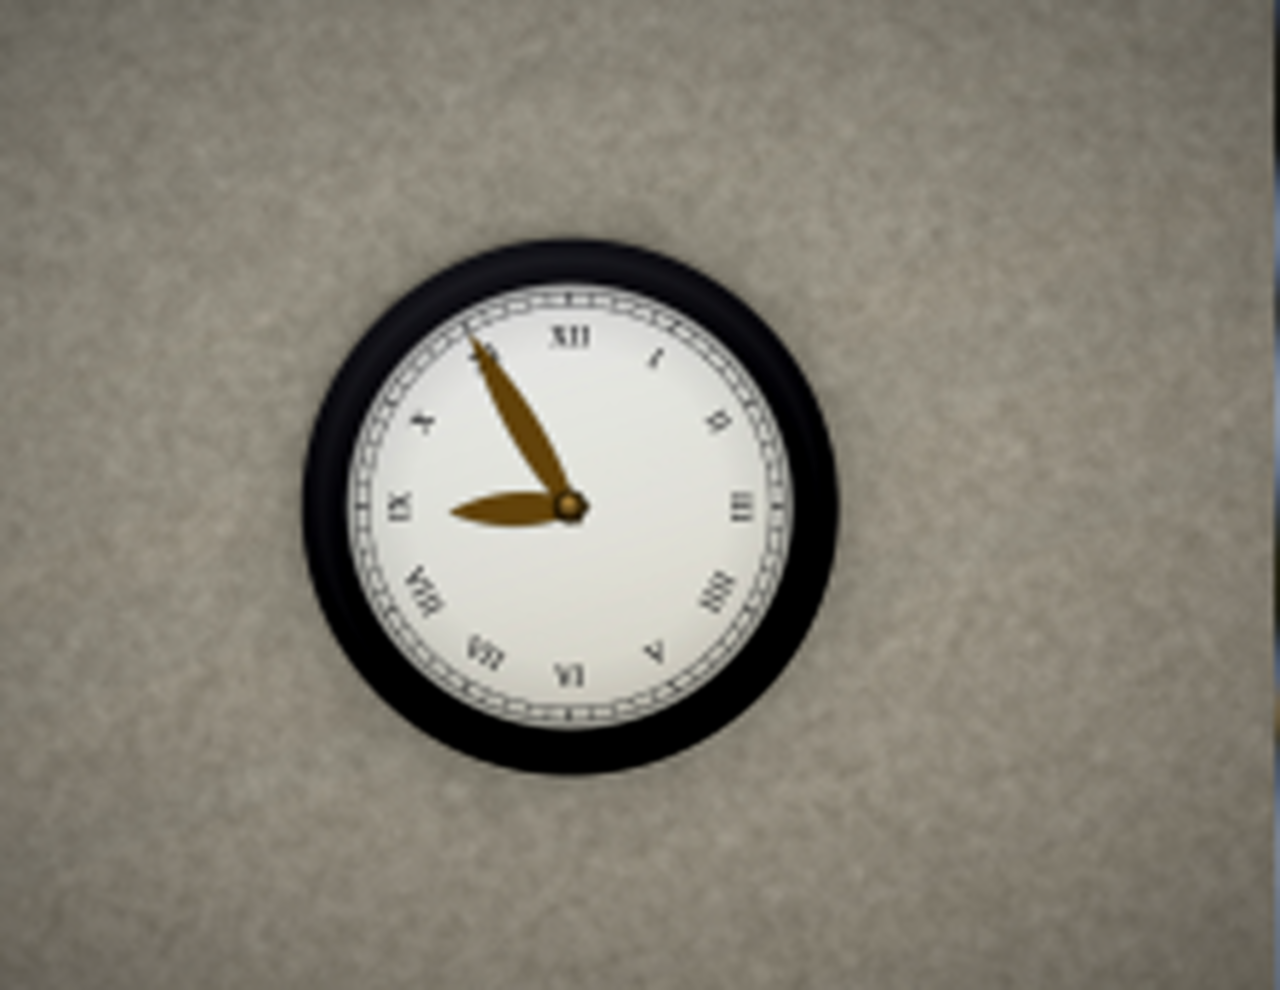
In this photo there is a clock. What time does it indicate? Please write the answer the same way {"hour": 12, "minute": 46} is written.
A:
{"hour": 8, "minute": 55}
